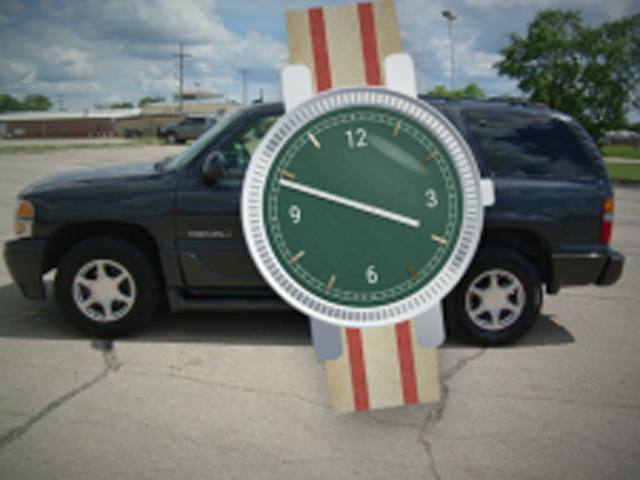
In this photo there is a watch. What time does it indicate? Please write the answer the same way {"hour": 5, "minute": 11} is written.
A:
{"hour": 3, "minute": 49}
